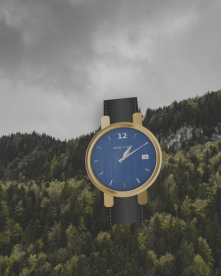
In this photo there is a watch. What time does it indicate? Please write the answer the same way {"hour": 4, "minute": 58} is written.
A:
{"hour": 1, "minute": 10}
